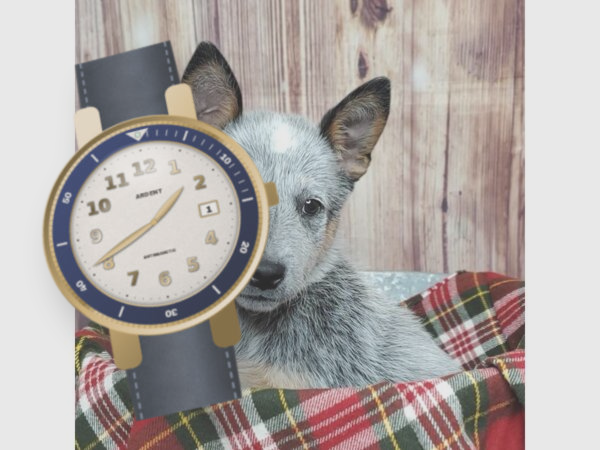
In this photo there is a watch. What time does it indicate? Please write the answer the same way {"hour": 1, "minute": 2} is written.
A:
{"hour": 1, "minute": 41}
